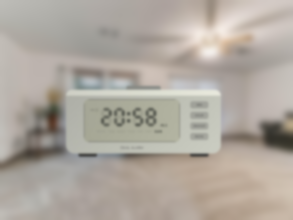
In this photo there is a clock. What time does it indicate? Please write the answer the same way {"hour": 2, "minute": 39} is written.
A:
{"hour": 20, "minute": 58}
